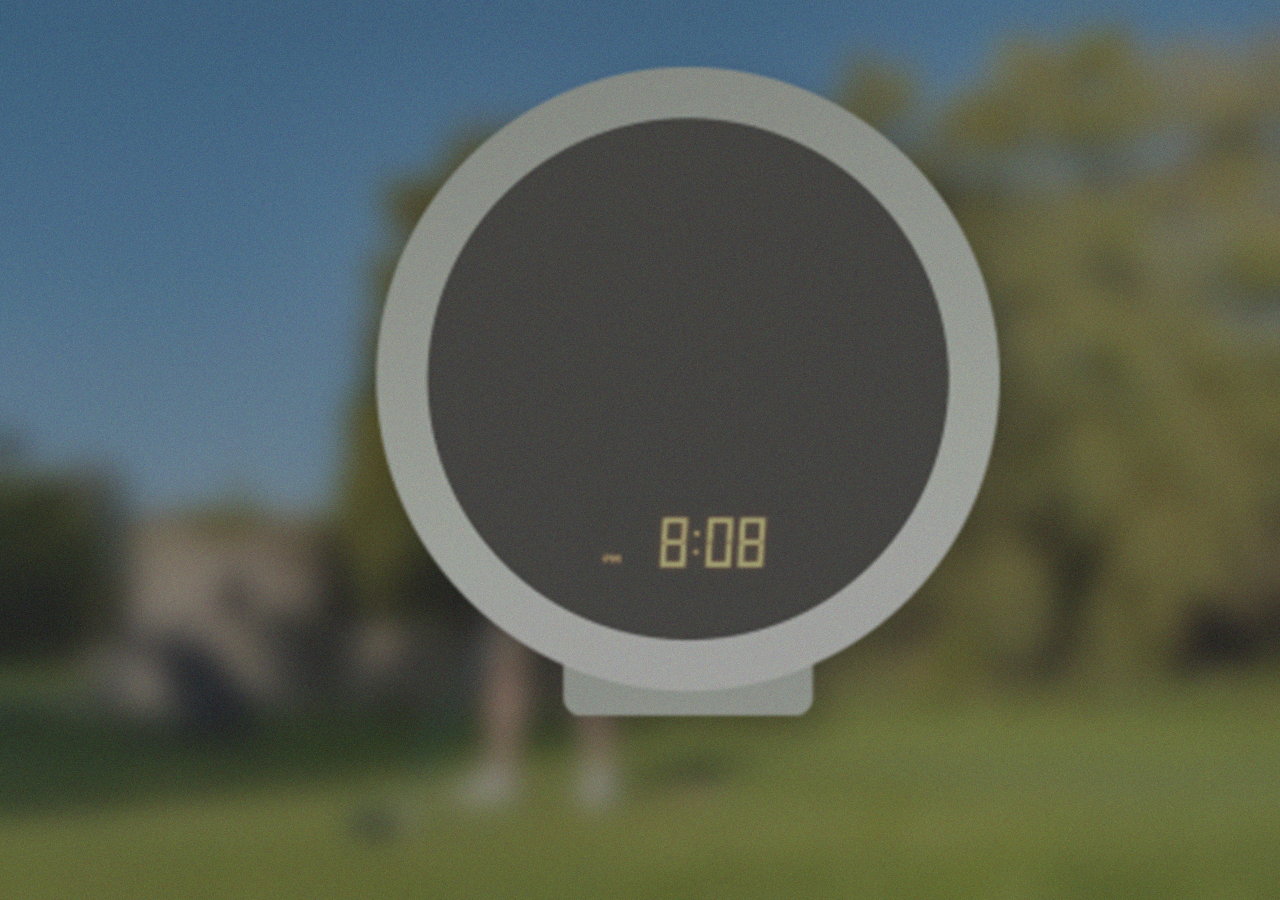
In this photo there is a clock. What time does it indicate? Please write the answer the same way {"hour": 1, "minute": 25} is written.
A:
{"hour": 8, "minute": 8}
